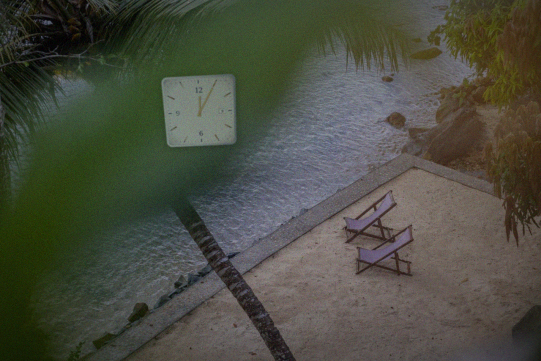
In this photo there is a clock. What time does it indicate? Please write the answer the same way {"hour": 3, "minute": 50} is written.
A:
{"hour": 12, "minute": 5}
